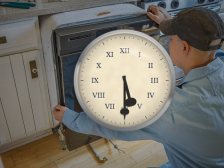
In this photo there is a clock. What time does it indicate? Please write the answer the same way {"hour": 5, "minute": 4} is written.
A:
{"hour": 5, "minute": 30}
